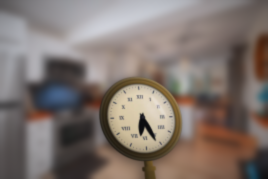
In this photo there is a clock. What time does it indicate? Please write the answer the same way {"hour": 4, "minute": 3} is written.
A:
{"hour": 6, "minute": 26}
